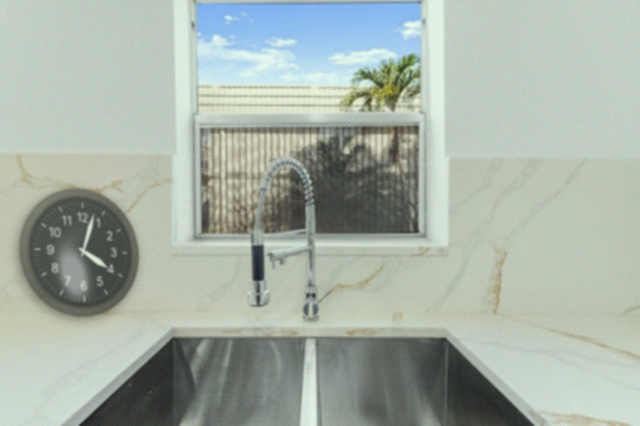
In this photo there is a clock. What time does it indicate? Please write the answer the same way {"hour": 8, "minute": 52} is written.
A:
{"hour": 4, "minute": 3}
